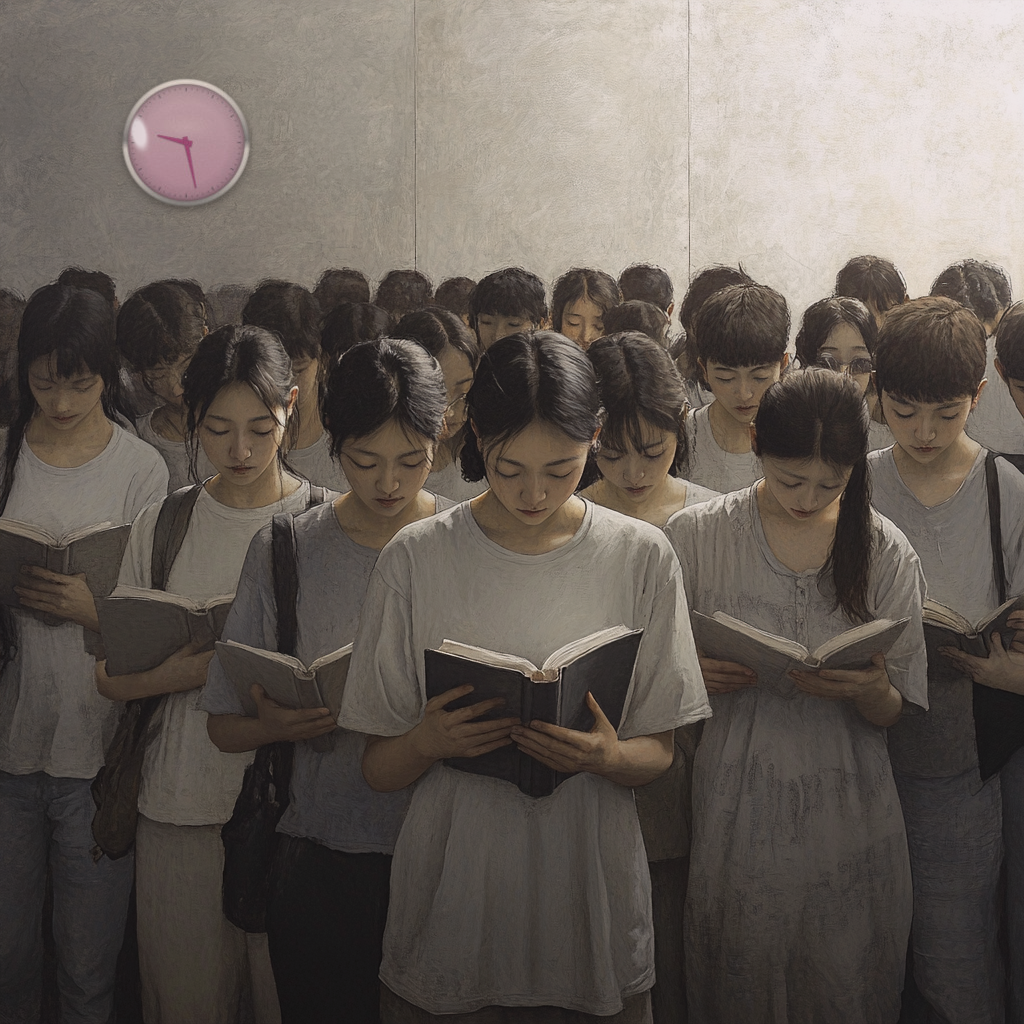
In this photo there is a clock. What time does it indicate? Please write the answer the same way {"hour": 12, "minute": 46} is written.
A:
{"hour": 9, "minute": 28}
